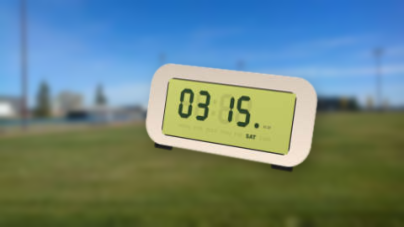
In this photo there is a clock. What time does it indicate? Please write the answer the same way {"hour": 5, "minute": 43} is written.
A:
{"hour": 3, "minute": 15}
